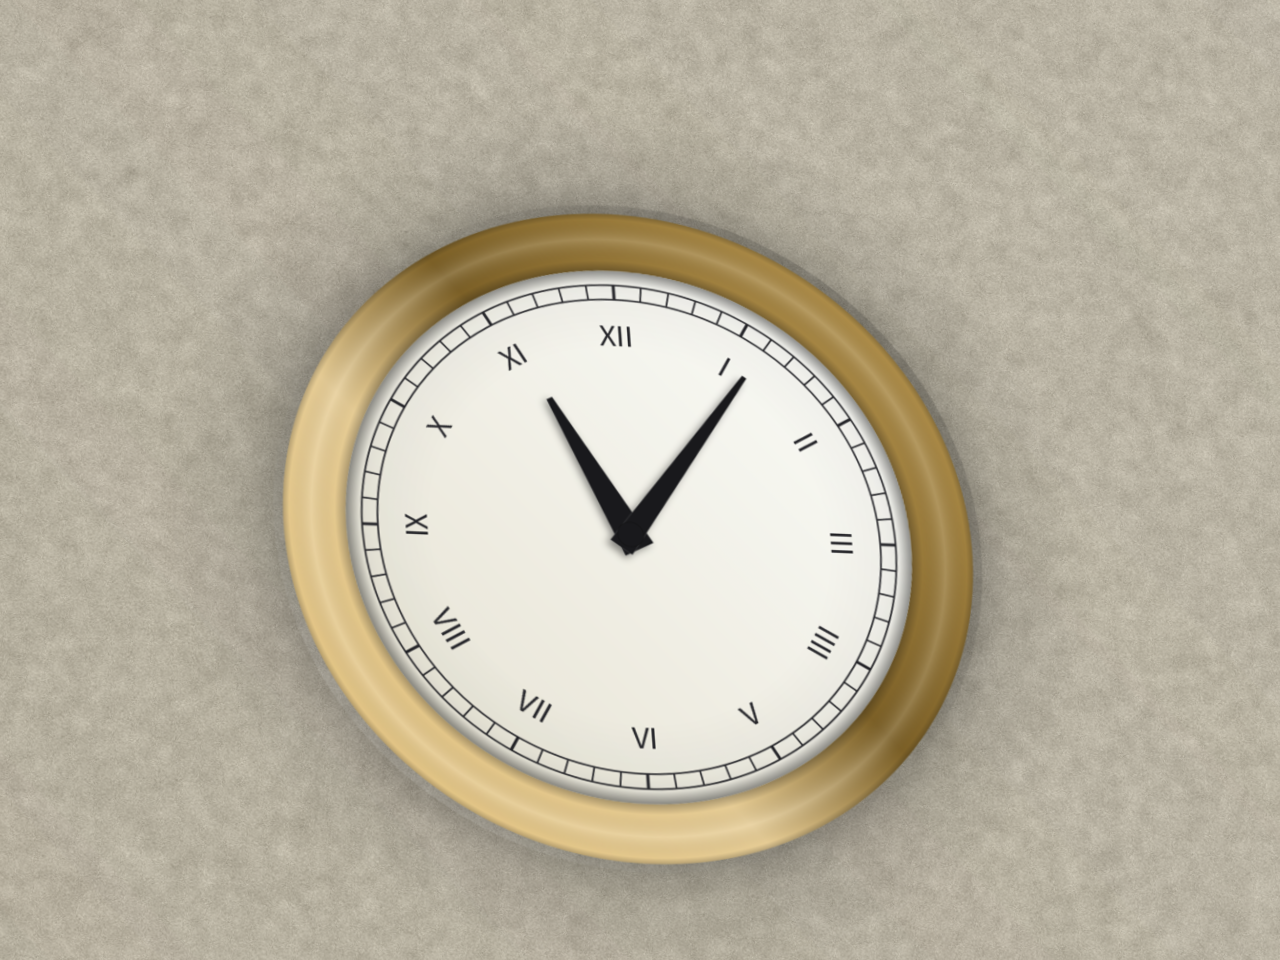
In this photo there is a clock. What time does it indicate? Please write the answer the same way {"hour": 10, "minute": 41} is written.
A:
{"hour": 11, "minute": 6}
